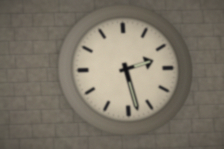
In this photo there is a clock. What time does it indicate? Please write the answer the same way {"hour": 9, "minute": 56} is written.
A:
{"hour": 2, "minute": 28}
